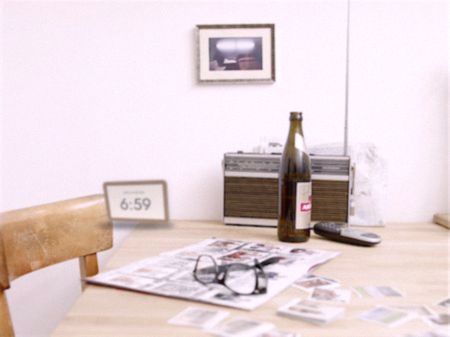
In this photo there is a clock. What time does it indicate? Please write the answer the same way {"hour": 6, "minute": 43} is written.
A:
{"hour": 6, "minute": 59}
